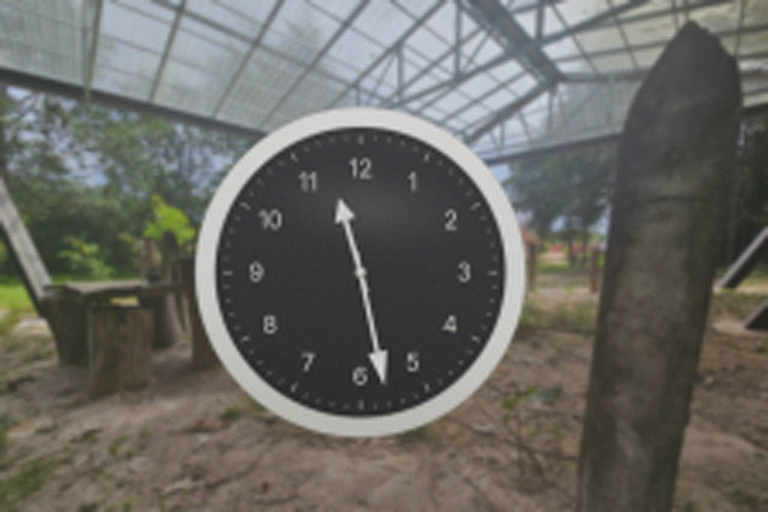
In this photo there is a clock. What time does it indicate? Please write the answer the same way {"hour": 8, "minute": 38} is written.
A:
{"hour": 11, "minute": 28}
